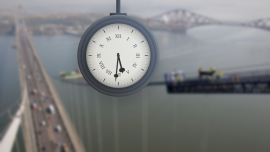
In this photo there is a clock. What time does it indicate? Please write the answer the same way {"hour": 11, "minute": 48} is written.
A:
{"hour": 5, "minute": 31}
